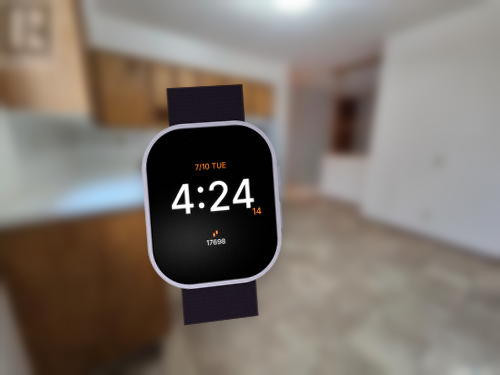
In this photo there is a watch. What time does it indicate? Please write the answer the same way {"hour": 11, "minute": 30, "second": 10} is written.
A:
{"hour": 4, "minute": 24, "second": 14}
